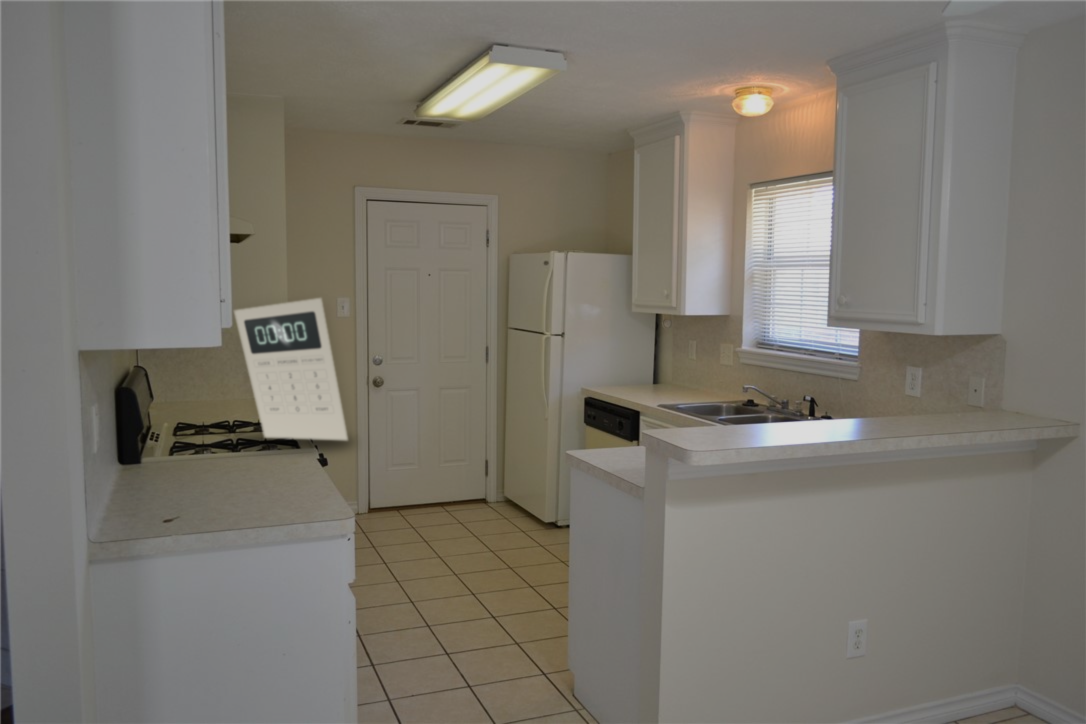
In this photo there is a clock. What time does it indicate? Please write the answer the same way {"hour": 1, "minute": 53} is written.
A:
{"hour": 0, "minute": 0}
